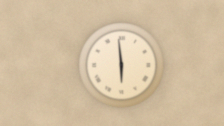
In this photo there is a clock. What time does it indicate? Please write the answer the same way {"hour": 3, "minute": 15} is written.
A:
{"hour": 5, "minute": 59}
